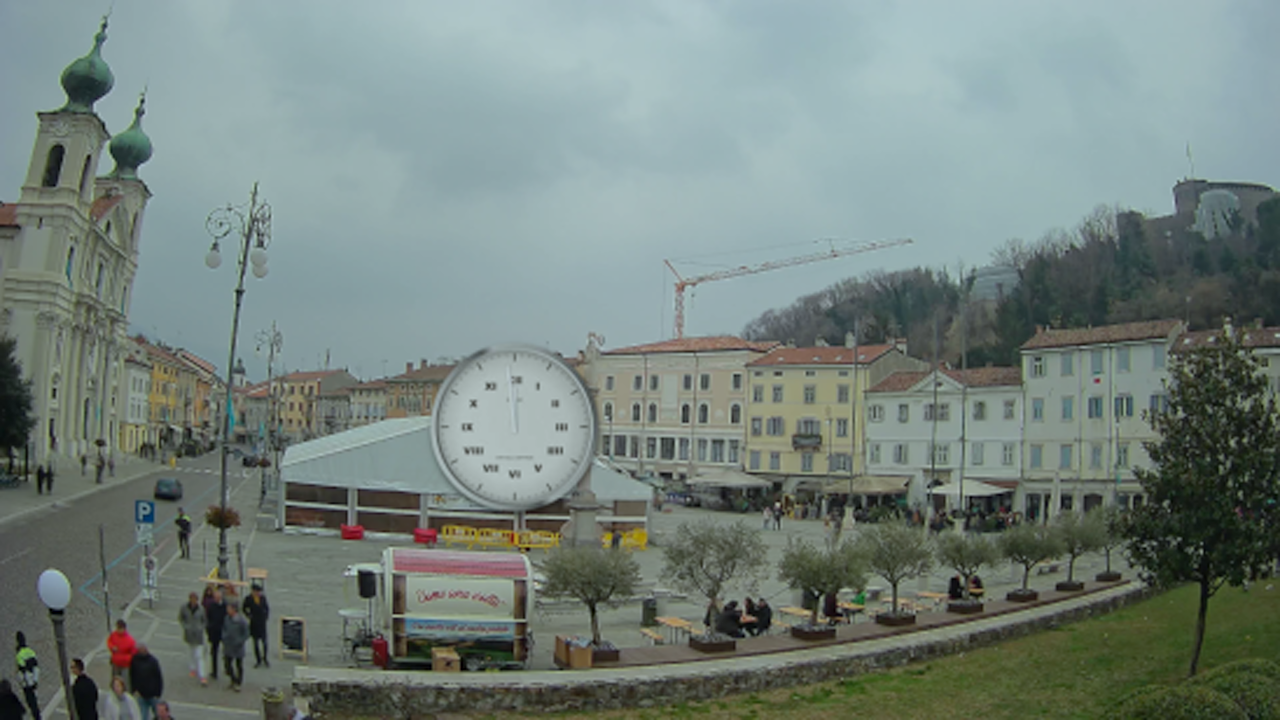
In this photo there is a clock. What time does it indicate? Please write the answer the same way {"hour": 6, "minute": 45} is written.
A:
{"hour": 11, "minute": 59}
